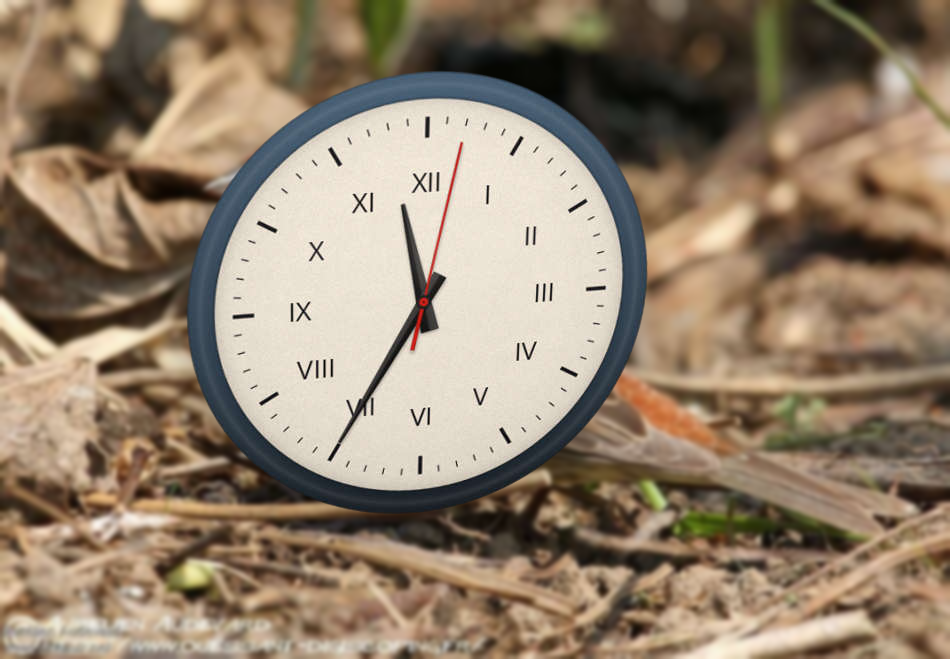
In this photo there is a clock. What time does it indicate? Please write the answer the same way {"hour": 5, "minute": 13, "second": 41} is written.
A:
{"hour": 11, "minute": 35, "second": 2}
